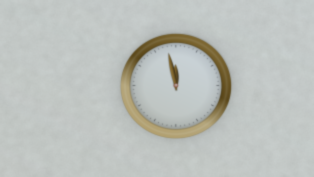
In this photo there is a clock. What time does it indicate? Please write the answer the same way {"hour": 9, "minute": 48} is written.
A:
{"hour": 11, "minute": 58}
